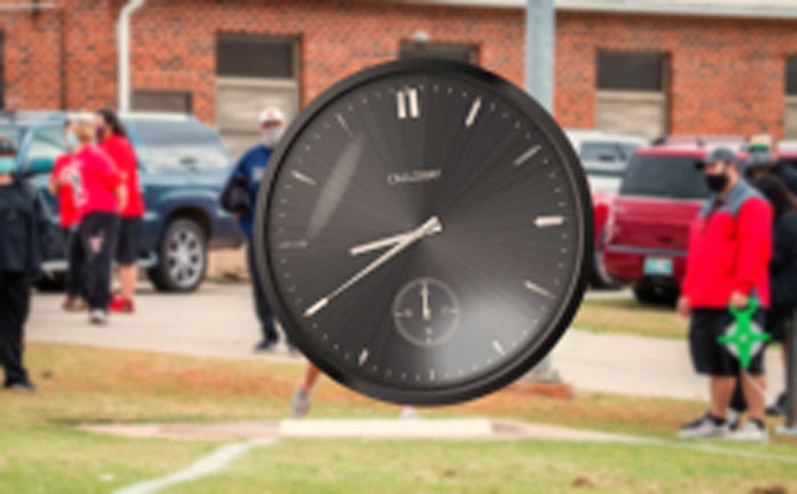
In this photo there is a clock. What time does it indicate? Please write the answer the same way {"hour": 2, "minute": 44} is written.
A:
{"hour": 8, "minute": 40}
